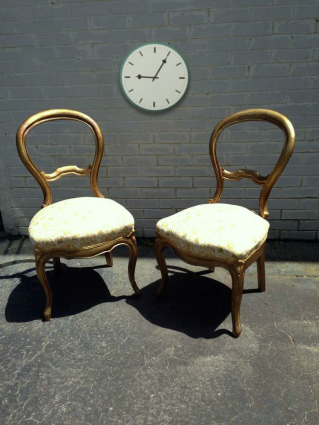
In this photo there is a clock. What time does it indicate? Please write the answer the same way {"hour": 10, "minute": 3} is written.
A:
{"hour": 9, "minute": 5}
